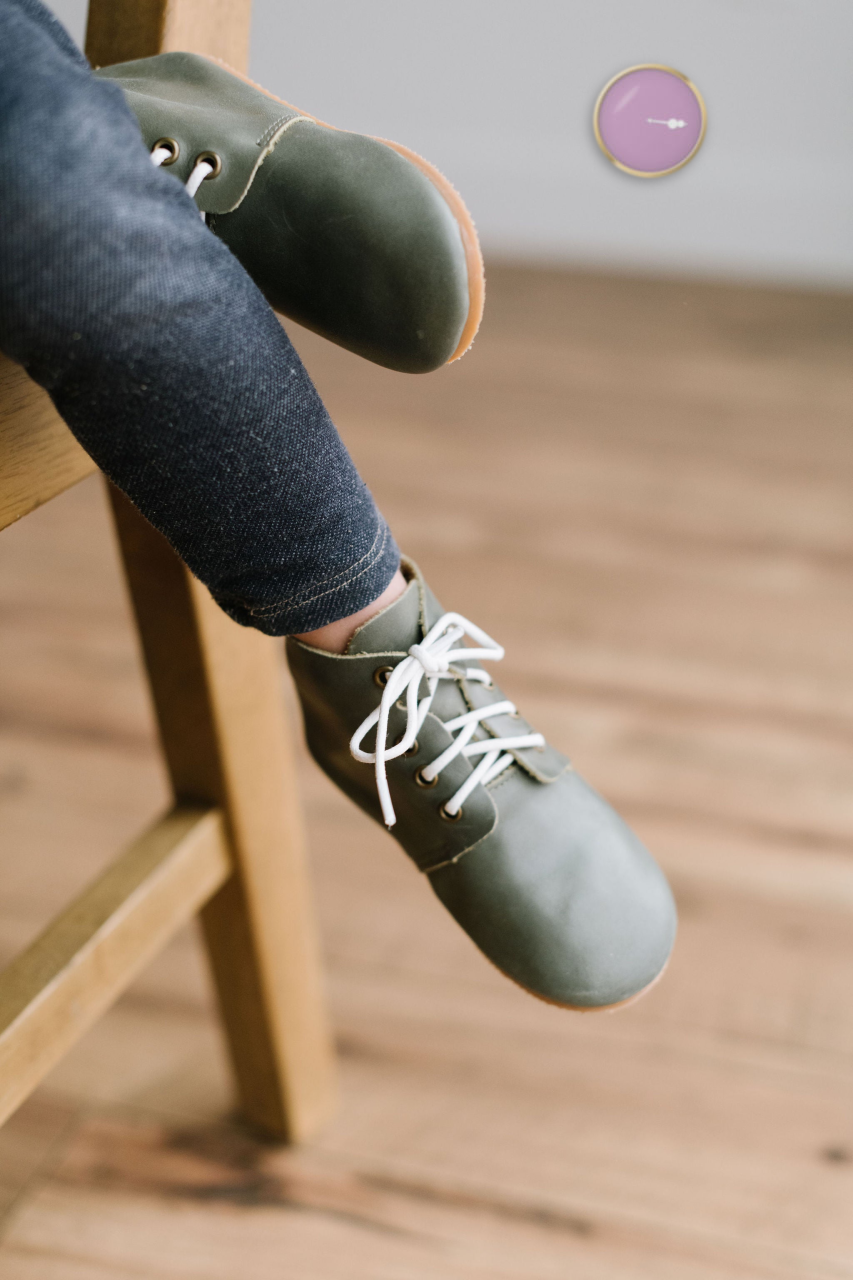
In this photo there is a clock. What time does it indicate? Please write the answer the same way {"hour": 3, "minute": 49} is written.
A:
{"hour": 3, "minute": 16}
